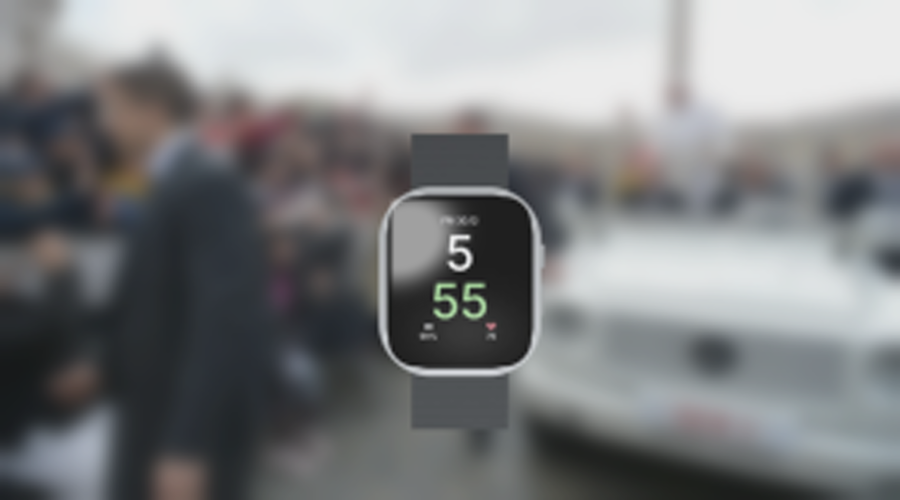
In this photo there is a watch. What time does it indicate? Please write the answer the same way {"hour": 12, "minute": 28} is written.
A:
{"hour": 5, "minute": 55}
